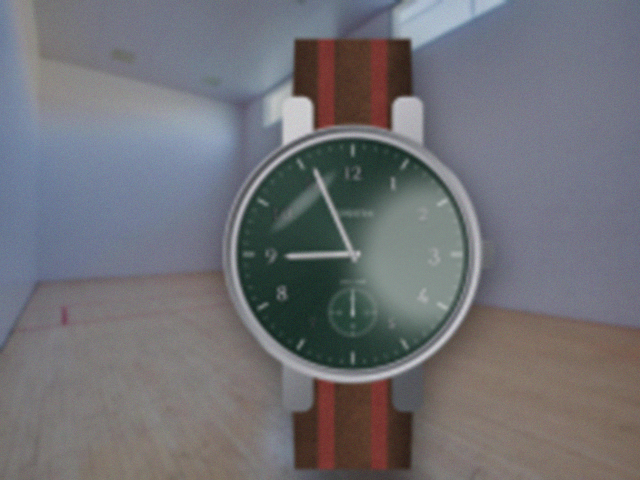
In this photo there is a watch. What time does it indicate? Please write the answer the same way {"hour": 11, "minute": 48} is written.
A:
{"hour": 8, "minute": 56}
